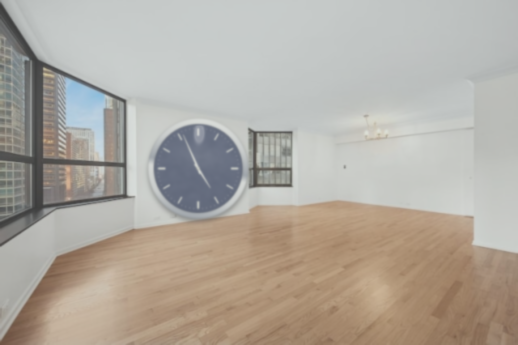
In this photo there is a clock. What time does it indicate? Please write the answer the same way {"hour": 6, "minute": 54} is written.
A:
{"hour": 4, "minute": 56}
